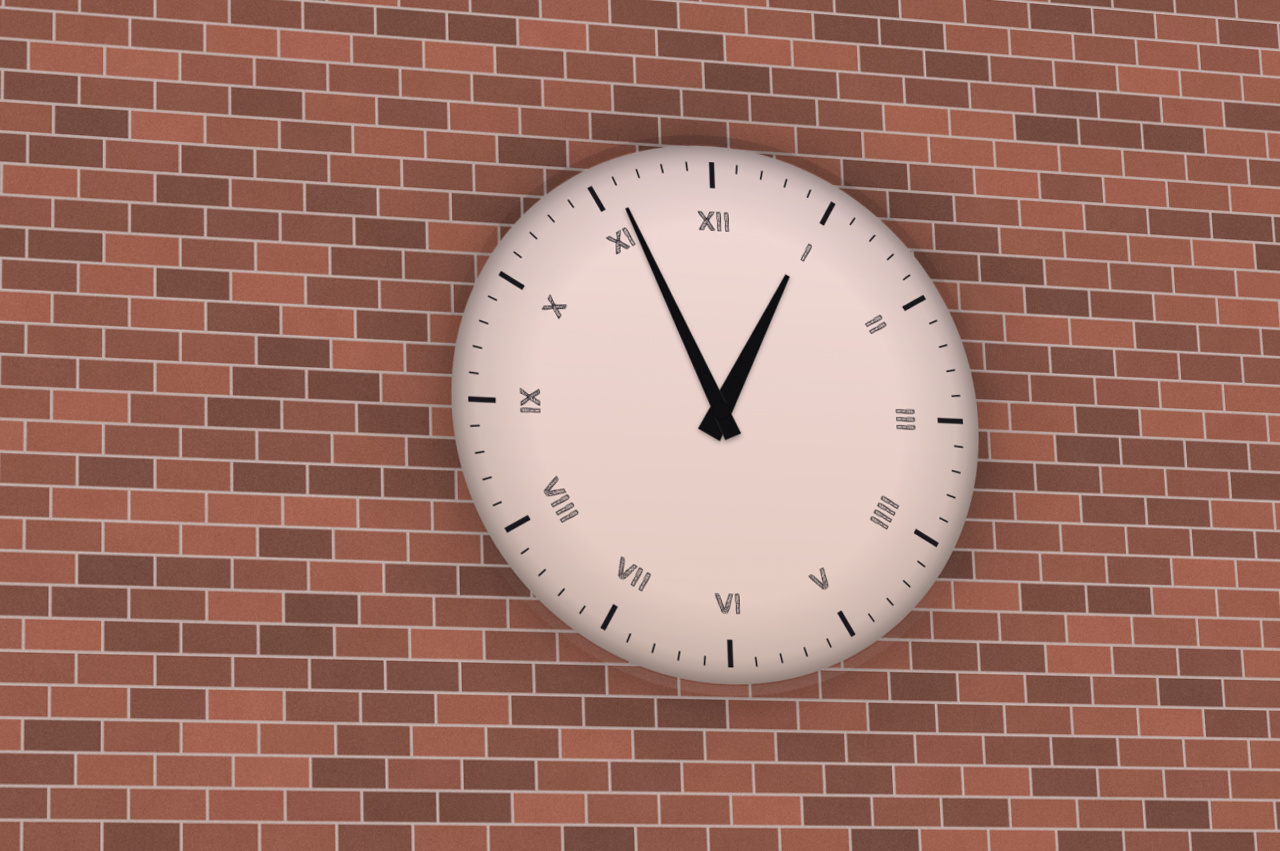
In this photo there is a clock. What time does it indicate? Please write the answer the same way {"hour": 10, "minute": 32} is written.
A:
{"hour": 12, "minute": 56}
